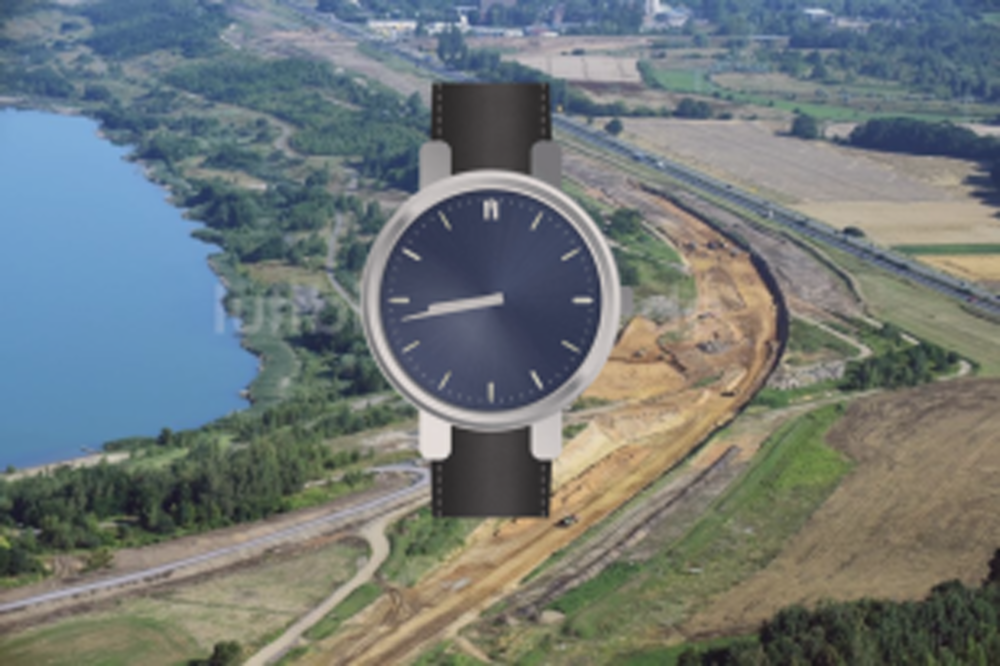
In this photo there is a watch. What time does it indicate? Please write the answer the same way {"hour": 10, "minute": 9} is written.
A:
{"hour": 8, "minute": 43}
